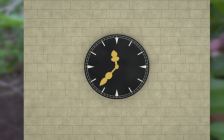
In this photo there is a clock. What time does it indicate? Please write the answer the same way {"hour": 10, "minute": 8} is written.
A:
{"hour": 11, "minute": 37}
